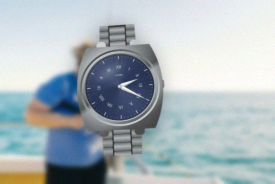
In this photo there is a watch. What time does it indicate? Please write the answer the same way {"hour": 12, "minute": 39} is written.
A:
{"hour": 2, "minute": 20}
